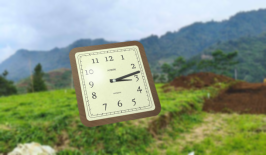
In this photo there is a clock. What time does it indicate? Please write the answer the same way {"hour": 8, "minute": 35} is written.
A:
{"hour": 3, "minute": 13}
